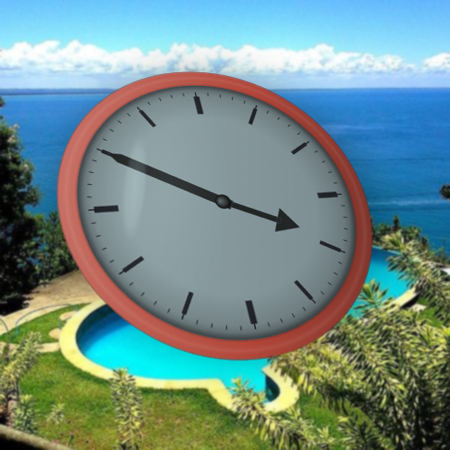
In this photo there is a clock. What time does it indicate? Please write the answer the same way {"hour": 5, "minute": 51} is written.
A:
{"hour": 3, "minute": 50}
